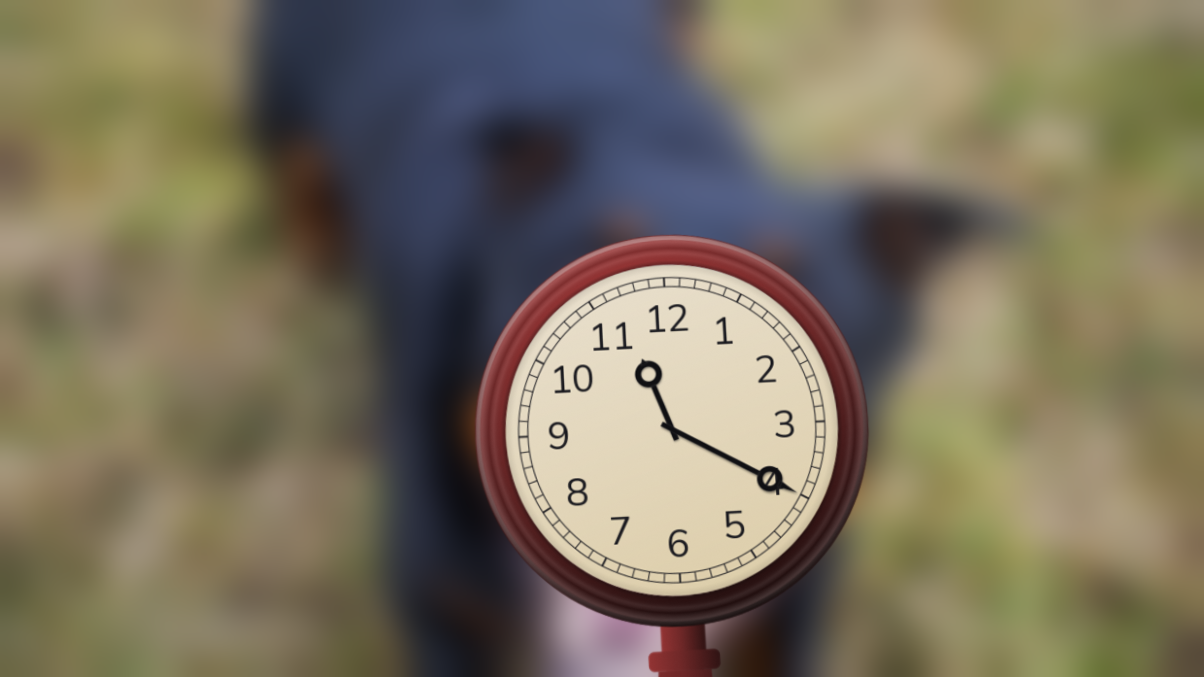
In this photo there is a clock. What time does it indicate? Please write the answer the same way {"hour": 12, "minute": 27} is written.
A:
{"hour": 11, "minute": 20}
